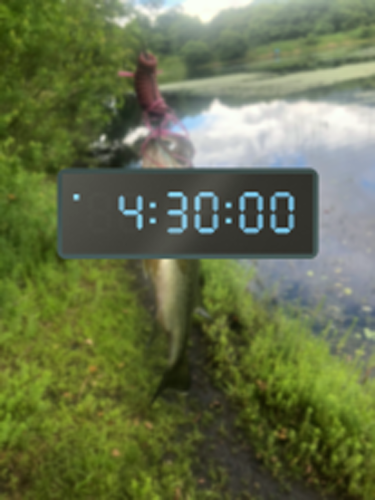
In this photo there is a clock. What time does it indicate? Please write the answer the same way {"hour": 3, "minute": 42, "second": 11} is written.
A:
{"hour": 4, "minute": 30, "second": 0}
